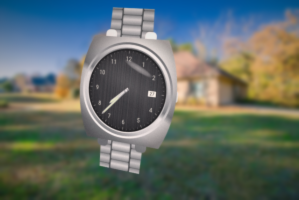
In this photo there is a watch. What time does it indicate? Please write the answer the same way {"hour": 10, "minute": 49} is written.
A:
{"hour": 7, "minute": 37}
